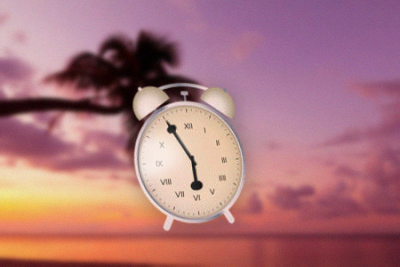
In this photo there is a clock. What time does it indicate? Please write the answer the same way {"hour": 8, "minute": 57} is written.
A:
{"hour": 5, "minute": 55}
